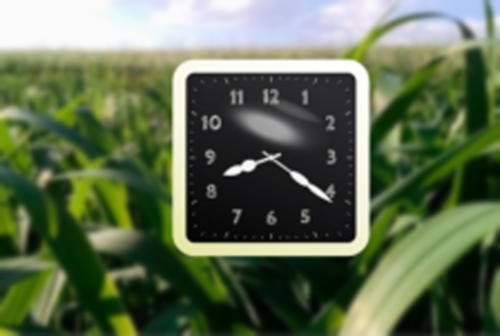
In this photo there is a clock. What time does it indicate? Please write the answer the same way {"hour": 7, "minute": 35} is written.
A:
{"hour": 8, "minute": 21}
